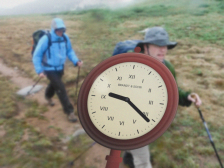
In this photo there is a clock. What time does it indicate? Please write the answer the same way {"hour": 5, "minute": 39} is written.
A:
{"hour": 9, "minute": 21}
